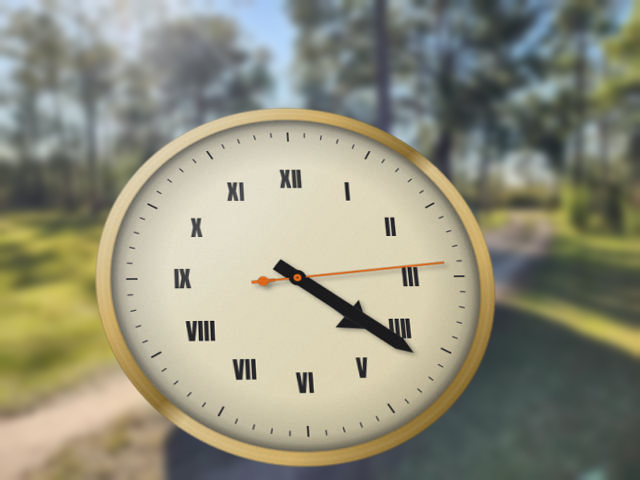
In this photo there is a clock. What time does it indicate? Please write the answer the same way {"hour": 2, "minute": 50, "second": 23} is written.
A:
{"hour": 4, "minute": 21, "second": 14}
